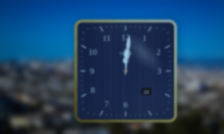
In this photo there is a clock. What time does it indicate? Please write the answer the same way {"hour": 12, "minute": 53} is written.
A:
{"hour": 12, "minute": 1}
